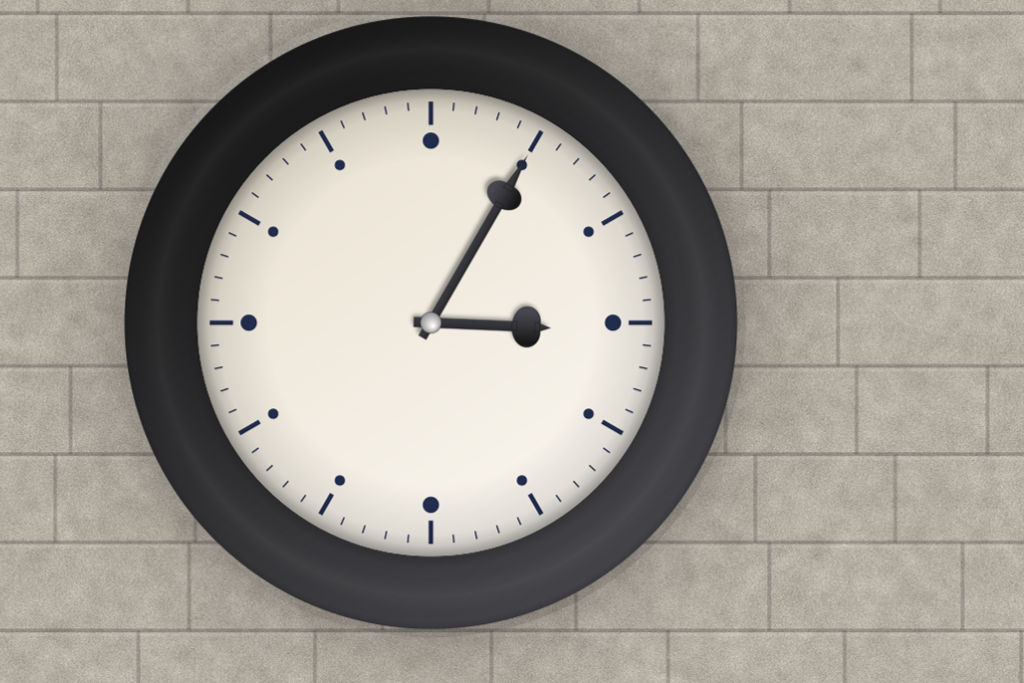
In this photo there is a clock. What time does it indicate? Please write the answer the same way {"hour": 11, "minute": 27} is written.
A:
{"hour": 3, "minute": 5}
